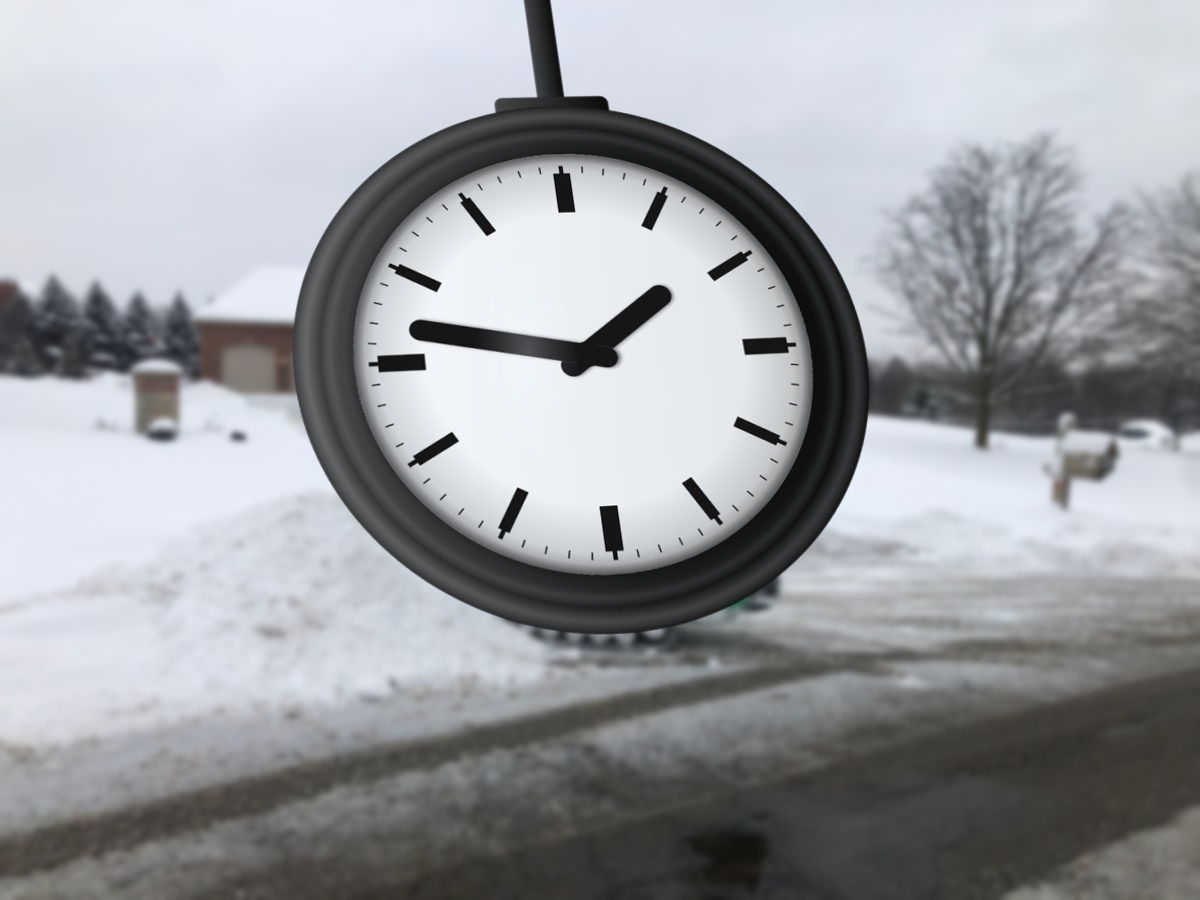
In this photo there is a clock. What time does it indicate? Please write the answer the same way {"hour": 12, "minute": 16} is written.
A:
{"hour": 1, "minute": 47}
